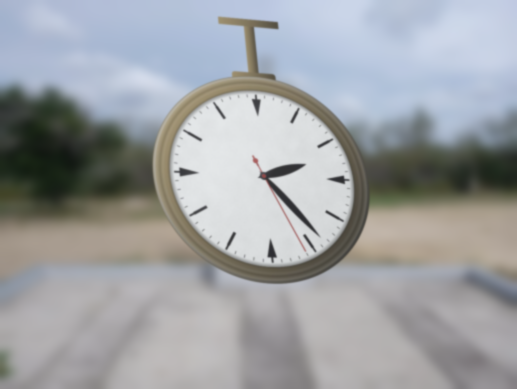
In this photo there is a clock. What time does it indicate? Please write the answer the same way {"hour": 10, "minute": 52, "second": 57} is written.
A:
{"hour": 2, "minute": 23, "second": 26}
